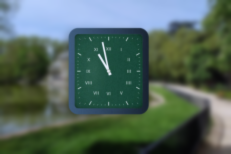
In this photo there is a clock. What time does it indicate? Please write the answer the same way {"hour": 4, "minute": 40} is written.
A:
{"hour": 10, "minute": 58}
